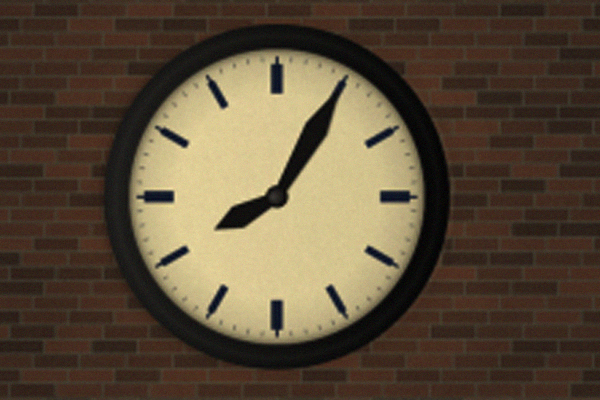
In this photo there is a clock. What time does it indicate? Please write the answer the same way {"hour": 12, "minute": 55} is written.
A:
{"hour": 8, "minute": 5}
